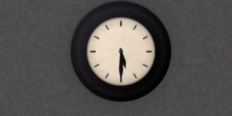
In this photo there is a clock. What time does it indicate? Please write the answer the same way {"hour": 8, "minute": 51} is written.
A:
{"hour": 5, "minute": 30}
